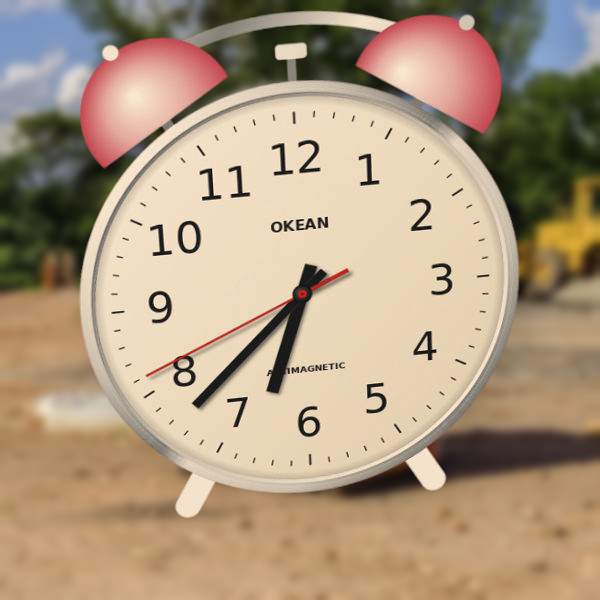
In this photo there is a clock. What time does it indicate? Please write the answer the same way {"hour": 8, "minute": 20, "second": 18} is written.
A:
{"hour": 6, "minute": 37, "second": 41}
